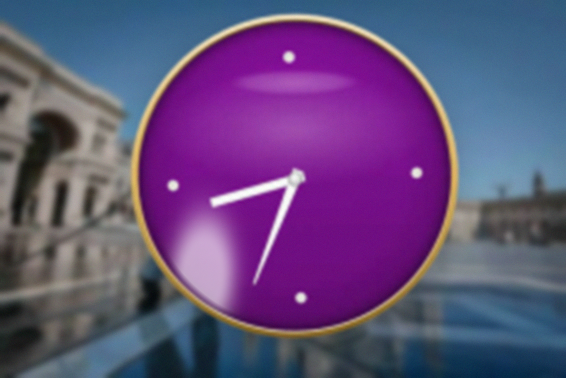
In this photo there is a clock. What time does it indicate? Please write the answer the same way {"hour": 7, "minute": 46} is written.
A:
{"hour": 8, "minute": 34}
